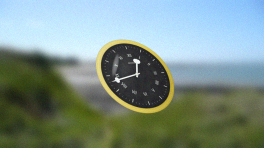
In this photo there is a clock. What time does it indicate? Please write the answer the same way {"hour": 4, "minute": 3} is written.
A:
{"hour": 12, "minute": 43}
